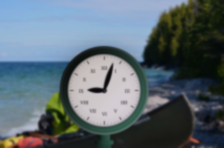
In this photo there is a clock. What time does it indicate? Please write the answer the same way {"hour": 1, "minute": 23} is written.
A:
{"hour": 9, "minute": 3}
